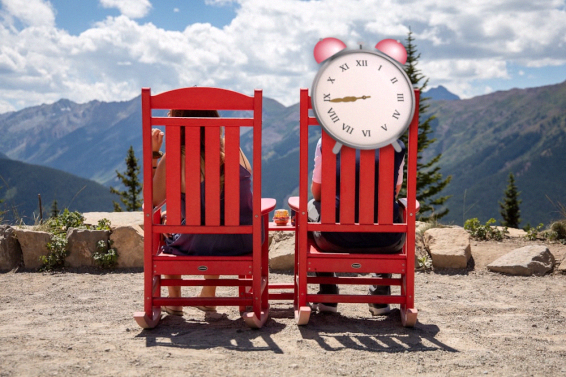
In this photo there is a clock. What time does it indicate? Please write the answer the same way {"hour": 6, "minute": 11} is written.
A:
{"hour": 8, "minute": 44}
